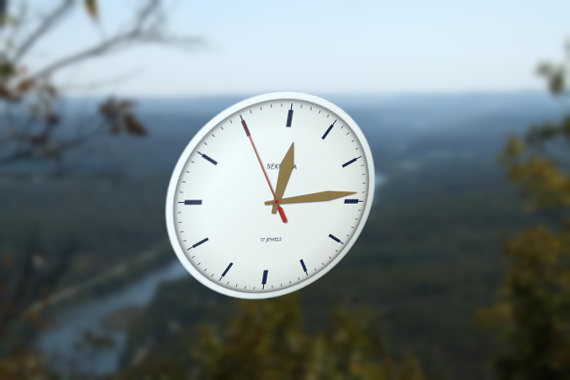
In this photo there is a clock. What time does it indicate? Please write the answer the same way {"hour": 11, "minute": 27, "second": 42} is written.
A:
{"hour": 12, "minute": 13, "second": 55}
